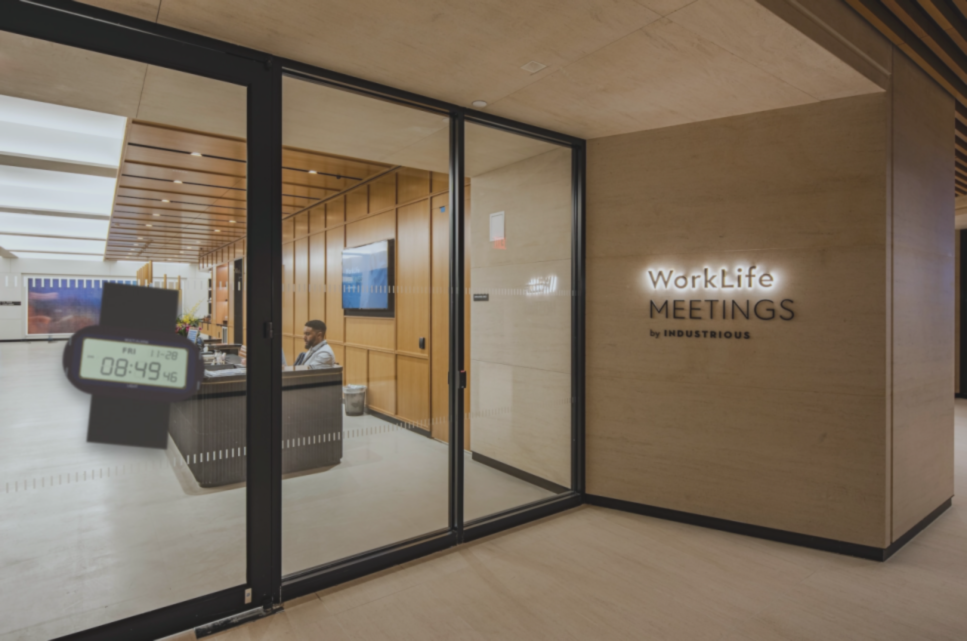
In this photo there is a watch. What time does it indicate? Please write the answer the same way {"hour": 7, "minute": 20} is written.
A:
{"hour": 8, "minute": 49}
